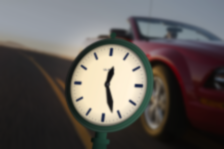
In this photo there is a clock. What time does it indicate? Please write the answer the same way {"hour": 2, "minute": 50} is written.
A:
{"hour": 12, "minute": 27}
